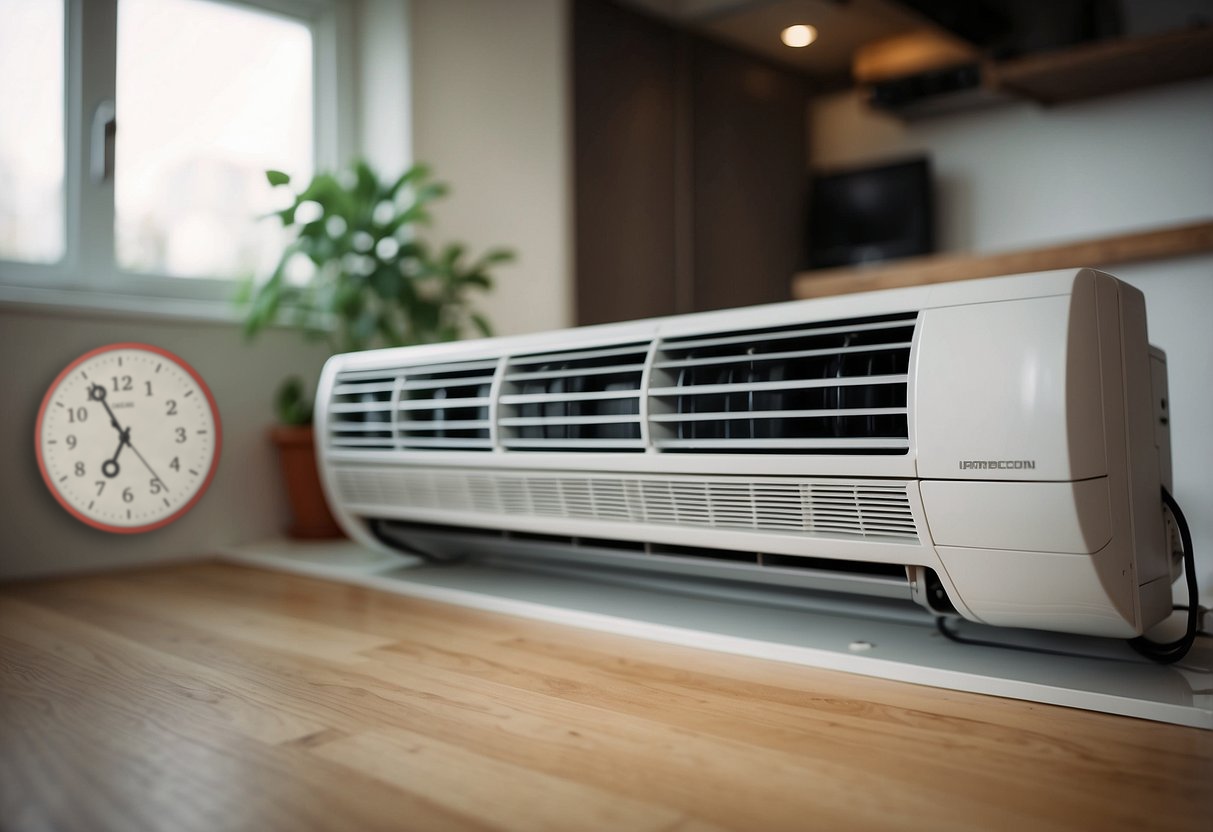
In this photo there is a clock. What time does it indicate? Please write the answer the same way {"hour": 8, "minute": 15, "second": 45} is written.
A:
{"hour": 6, "minute": 55, "second": 24}
